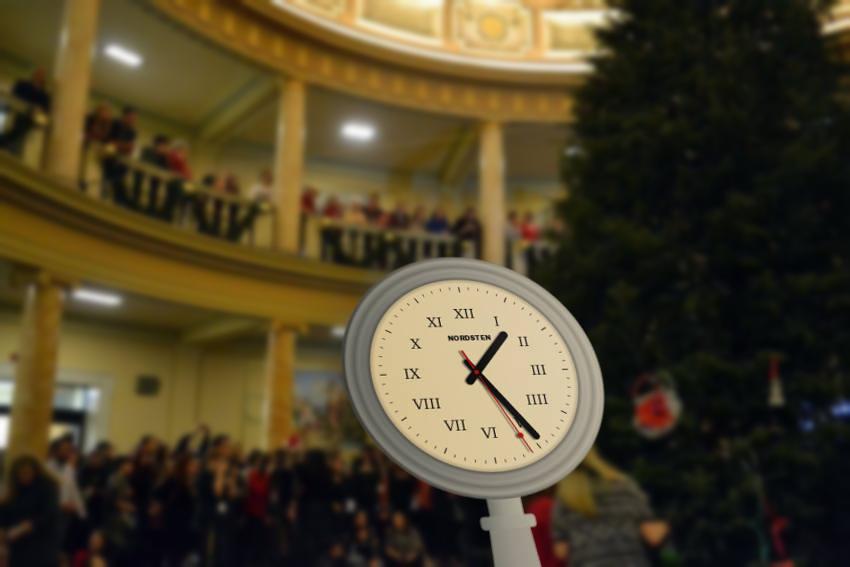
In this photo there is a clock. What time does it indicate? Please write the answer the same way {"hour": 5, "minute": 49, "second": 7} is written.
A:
{"hour": 1, "minute": 24, "second": 26}
